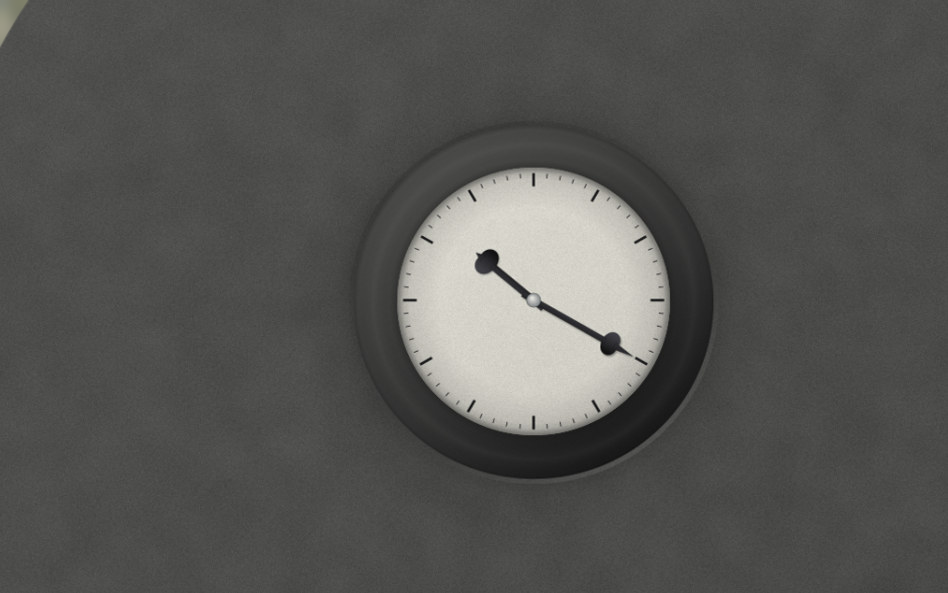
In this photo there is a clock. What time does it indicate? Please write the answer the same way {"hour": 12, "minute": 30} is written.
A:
{"hour": 10, "minute": 20}
